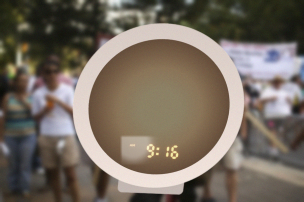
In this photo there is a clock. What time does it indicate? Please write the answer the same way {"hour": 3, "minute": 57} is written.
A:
{"hour": 9, "minute": 16}
